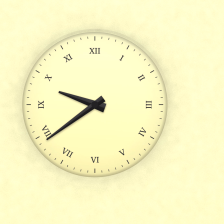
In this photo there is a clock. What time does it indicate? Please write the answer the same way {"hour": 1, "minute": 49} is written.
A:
{"hour": 9, "minute": 39}
